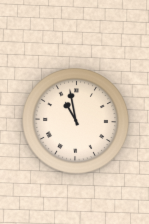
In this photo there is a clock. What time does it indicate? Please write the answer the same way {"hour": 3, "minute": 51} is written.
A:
{"hour": 10, "minute": 58}
